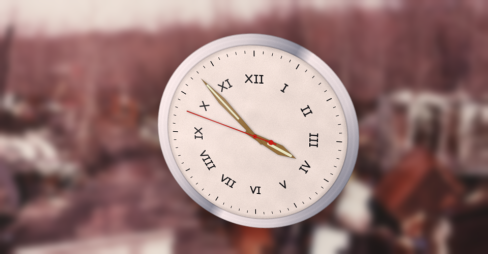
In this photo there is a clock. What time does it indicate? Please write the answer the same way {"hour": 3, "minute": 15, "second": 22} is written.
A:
{"hour": 3, "minute": 52, "second": 48}
